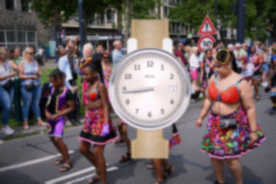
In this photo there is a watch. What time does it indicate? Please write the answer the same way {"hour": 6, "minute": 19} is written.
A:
{"hour": 8, "minute": 44}
